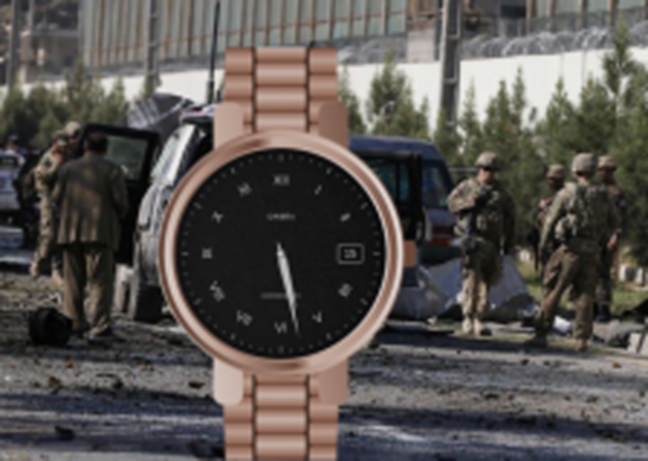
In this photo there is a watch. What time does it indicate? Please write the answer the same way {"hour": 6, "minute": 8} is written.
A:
{"hour": 5, "minute": 28}
